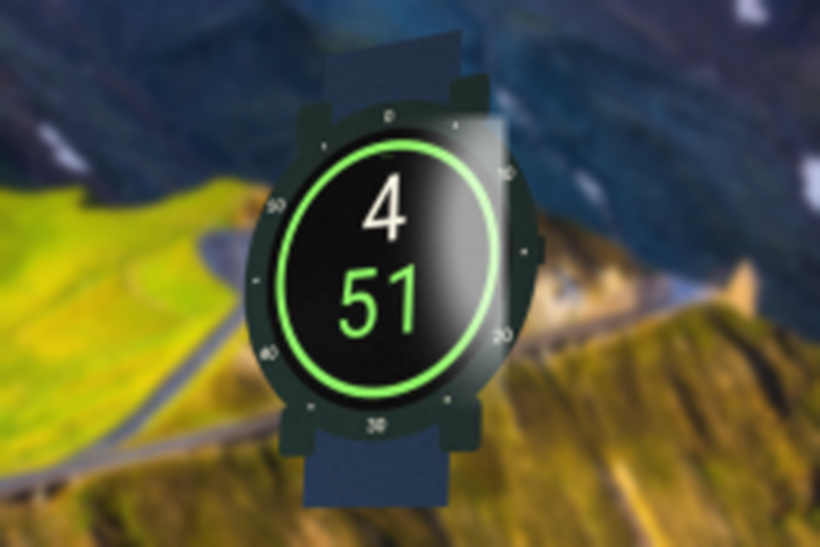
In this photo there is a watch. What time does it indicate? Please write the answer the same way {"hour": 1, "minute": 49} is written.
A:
{"hour": 4, "minute": 51}
